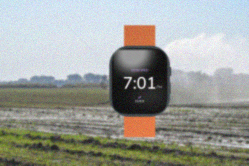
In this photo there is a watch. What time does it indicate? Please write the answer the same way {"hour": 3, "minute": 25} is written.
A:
{"hour": 7, "minute": 1}
